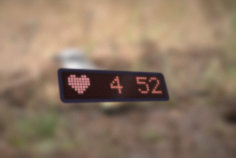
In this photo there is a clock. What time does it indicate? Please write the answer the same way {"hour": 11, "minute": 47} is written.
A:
{"hour": 4, "minute": 52}
